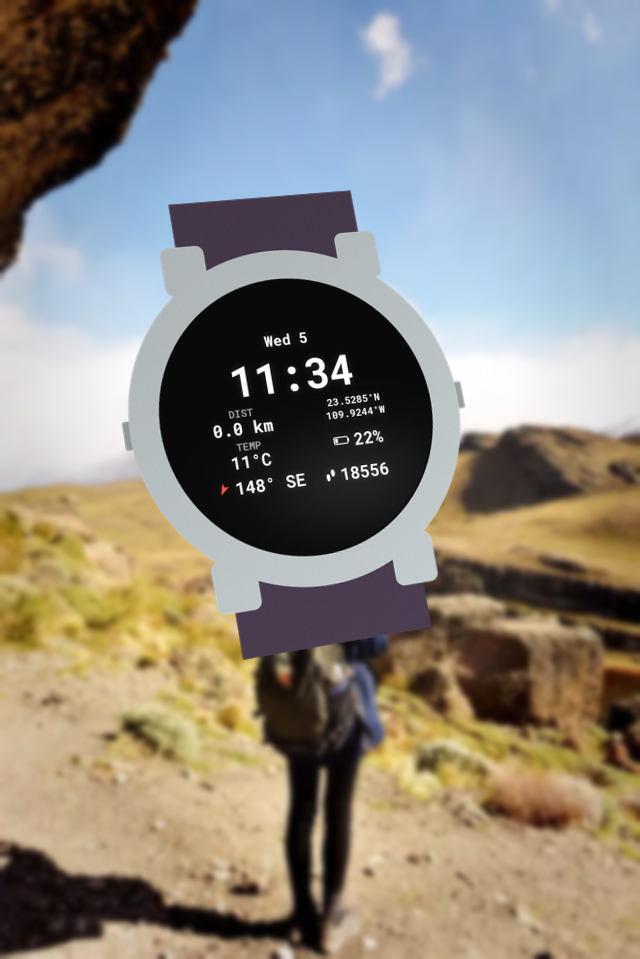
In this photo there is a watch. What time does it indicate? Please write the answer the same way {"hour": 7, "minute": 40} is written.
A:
{"hour": 11, "minute": 34}
